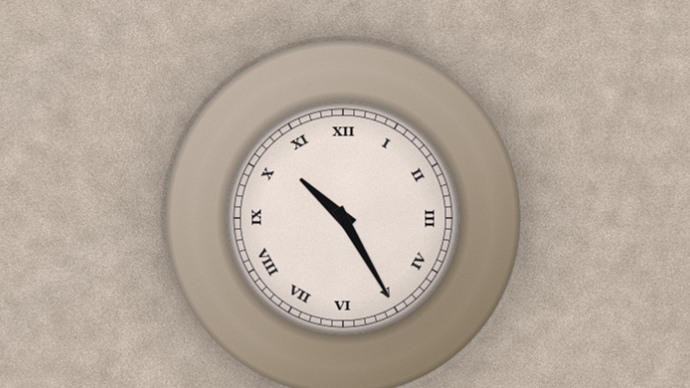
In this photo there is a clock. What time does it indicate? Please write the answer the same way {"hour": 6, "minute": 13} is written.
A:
{"hour": 10, "minute": 25}
